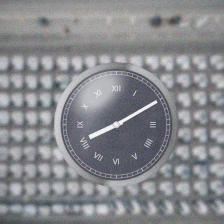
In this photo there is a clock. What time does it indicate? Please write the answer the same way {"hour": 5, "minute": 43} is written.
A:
{"hour": 8, "minute": 10}
